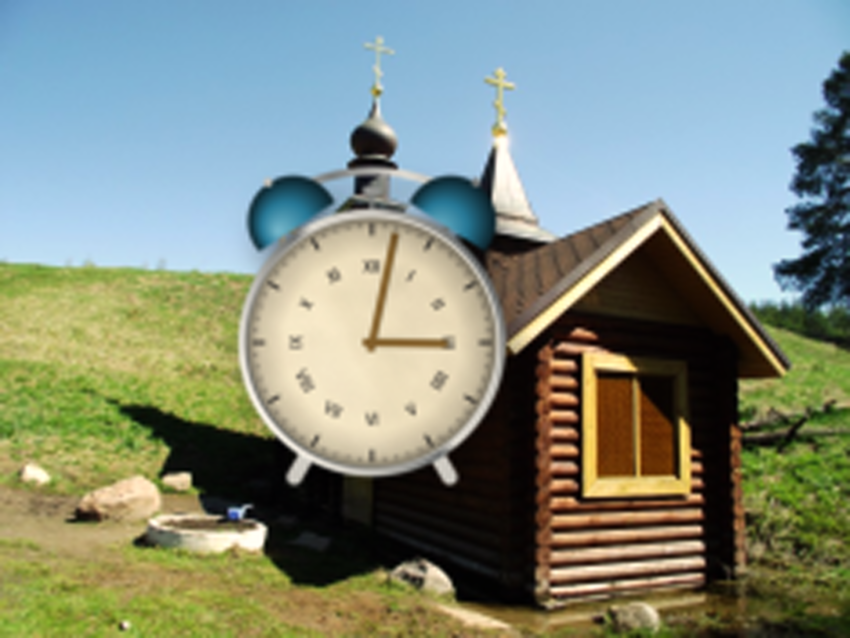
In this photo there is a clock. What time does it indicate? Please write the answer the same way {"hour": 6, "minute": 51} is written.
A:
{"hour": 3, "minute": 2}
